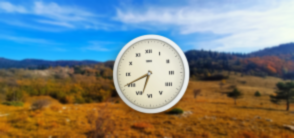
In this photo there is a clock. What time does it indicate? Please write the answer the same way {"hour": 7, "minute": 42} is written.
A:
{"hour": 6, "minute": 41}
